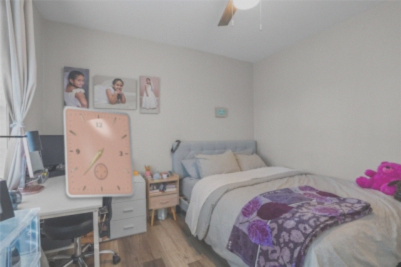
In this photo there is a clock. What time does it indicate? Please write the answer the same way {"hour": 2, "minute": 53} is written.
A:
{"hour": 7, "minute": 37}
